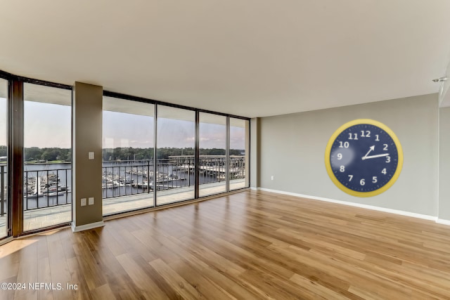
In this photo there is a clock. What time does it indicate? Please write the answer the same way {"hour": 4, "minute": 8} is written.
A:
{"hour": 1, "minute": 13}
